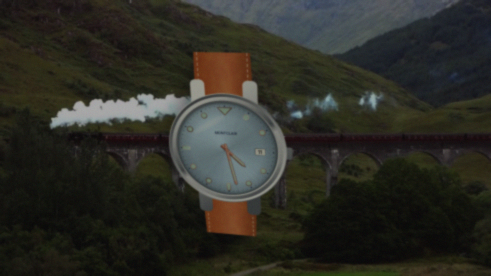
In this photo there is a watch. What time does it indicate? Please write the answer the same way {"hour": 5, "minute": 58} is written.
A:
{"hour": 4, "minute": 28}
